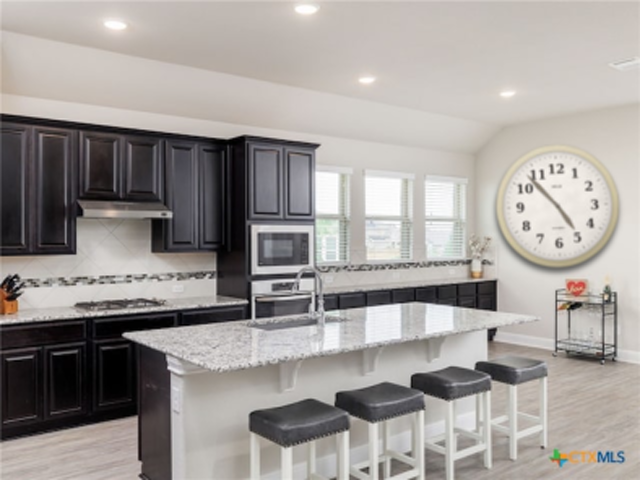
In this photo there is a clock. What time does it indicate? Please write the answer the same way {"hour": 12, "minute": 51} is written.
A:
{"hour": 4, "minute": 53}
